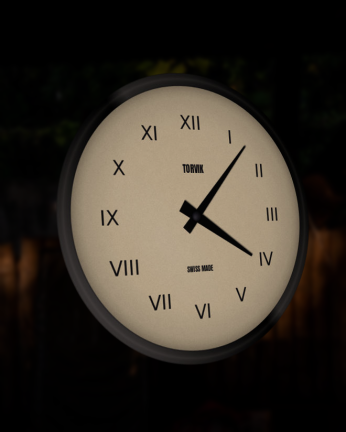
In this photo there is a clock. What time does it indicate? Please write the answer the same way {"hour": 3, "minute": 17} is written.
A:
{"hour": 4, "minute": 7}
